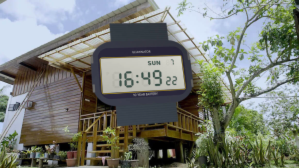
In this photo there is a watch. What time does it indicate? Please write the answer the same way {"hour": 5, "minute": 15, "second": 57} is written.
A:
{"hour": 16, "minute": 49, "second": 22}
